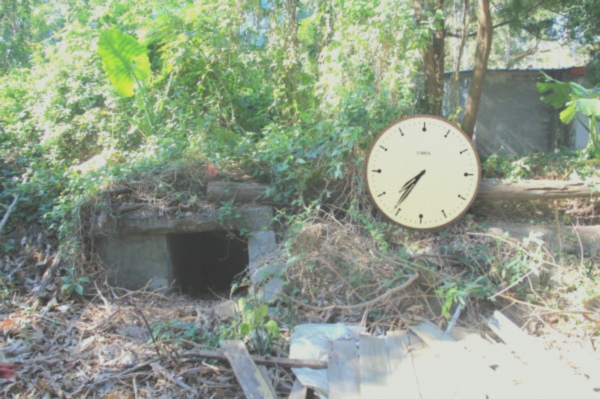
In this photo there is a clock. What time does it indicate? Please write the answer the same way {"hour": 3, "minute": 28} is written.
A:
{"hour": 7, "minute": 36}
